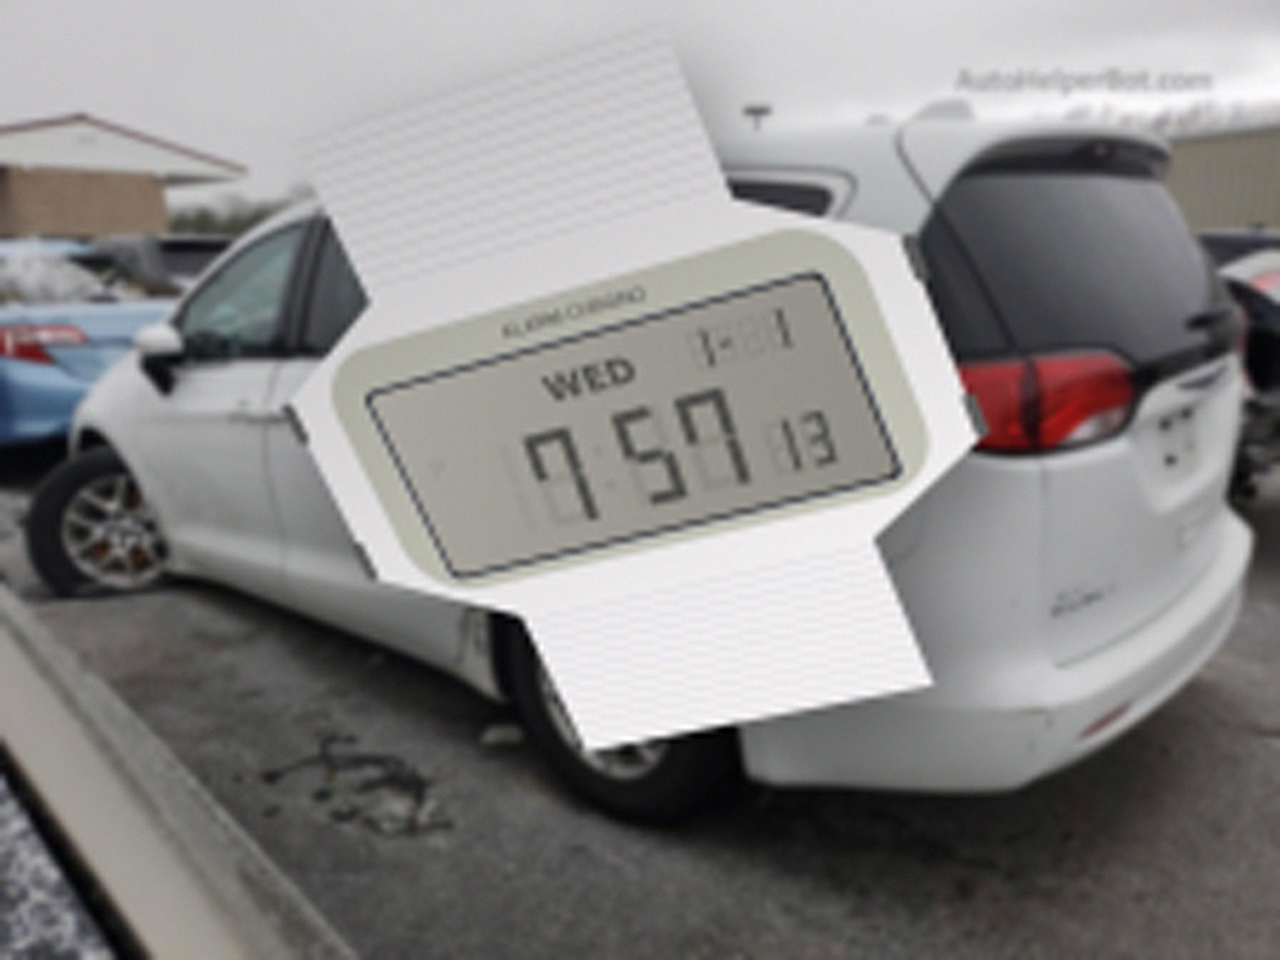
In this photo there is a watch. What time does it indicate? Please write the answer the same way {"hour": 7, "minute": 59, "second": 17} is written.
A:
{"hour": 7, "minute": 57, "second": 13}
